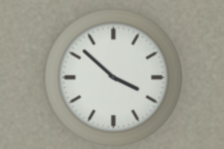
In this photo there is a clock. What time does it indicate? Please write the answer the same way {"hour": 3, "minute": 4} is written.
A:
{"hour": 3, "minute": 52}
